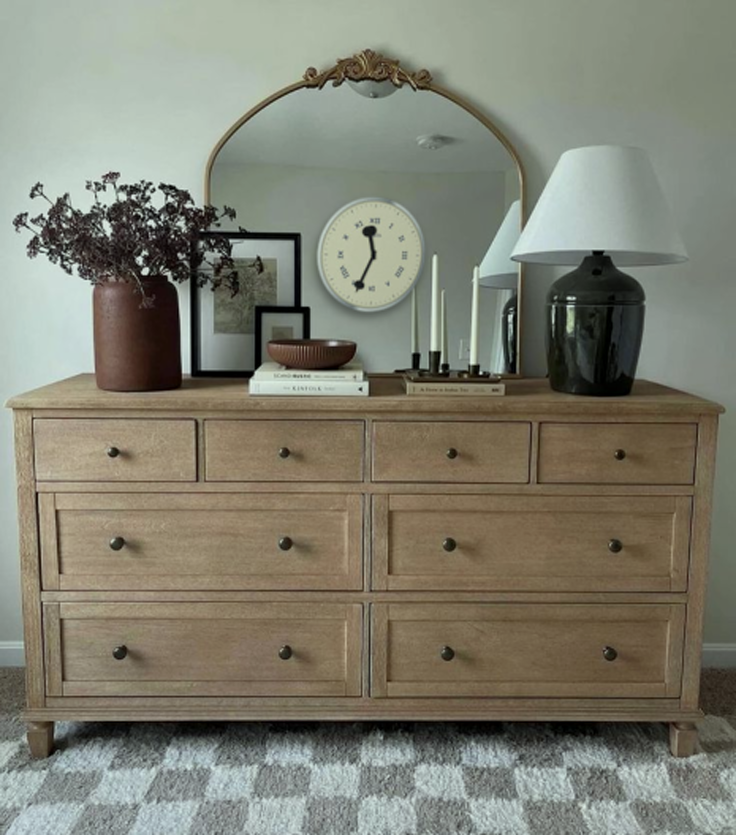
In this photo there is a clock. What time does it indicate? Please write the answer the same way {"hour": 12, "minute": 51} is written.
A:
{"hour": 11, "minute": 34}
